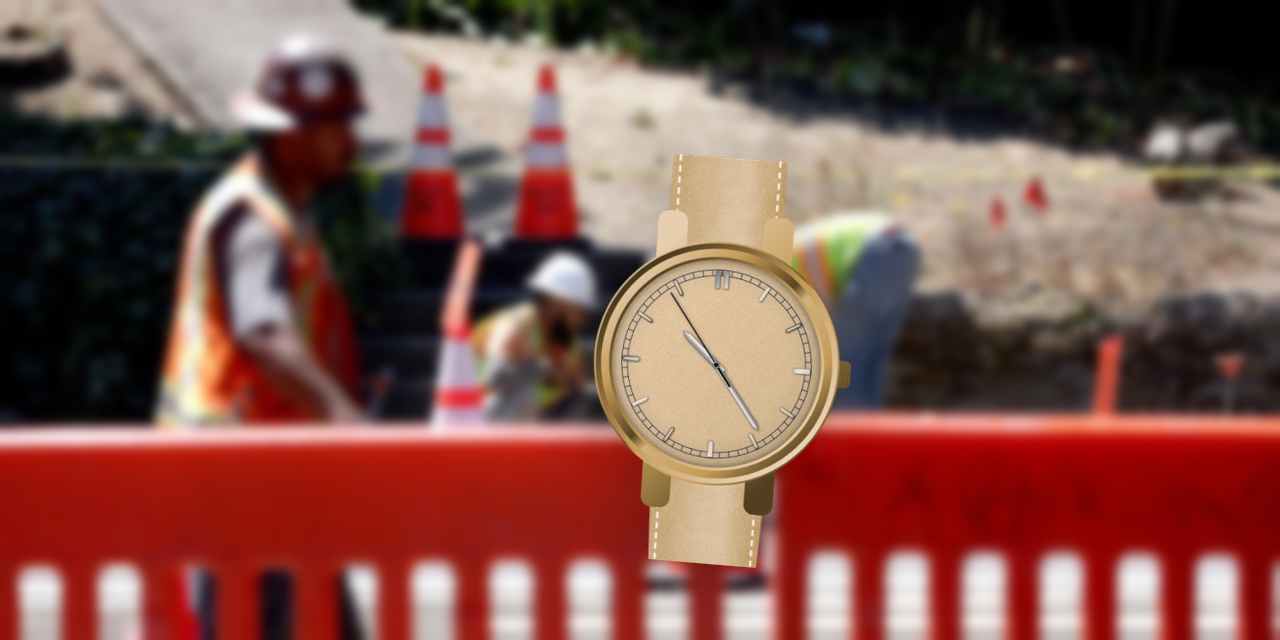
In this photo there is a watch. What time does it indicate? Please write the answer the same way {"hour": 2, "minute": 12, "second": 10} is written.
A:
{"hour": 10, "minute": 23, "second": 54}
